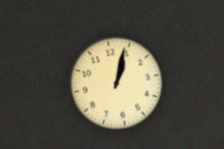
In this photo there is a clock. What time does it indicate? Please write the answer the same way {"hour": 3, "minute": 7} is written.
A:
{"hour": 1, "minute": 4}
